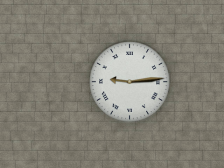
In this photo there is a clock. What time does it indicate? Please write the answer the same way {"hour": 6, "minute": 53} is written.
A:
{"hour": 9, "minute": 14}
